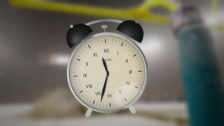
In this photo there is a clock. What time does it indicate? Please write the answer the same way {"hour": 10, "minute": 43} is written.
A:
{"hour": 11, "minute": 33}
